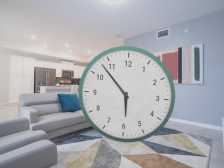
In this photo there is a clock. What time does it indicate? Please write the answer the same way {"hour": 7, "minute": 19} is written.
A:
{"hour": 5, "minute": 53}
